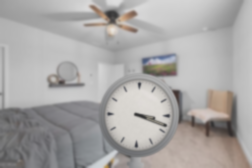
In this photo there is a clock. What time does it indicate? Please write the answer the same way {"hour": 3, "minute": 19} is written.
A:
{"hour": 3, "minute": 18}
